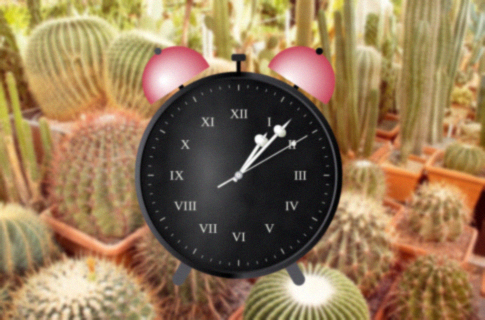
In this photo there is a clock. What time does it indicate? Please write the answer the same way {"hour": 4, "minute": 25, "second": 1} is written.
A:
{"hour": 1, "minute": 7, "second": 10}
